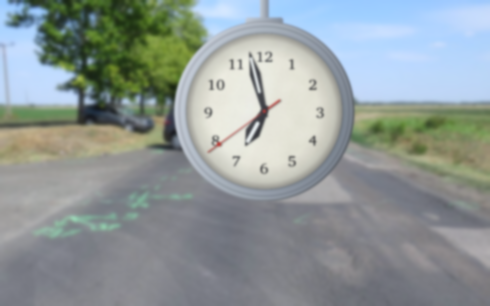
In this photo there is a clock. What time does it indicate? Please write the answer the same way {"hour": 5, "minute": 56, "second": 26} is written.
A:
{"hour": 6, "minute": 57, "second": 39}
